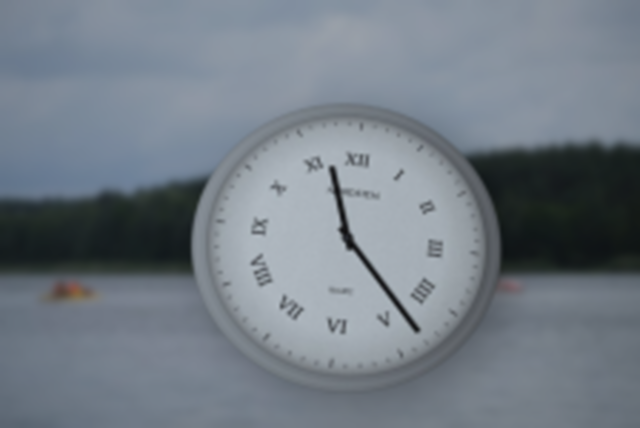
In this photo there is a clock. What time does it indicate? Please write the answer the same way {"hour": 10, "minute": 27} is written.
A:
{"hour": 11, "minute": 23}
